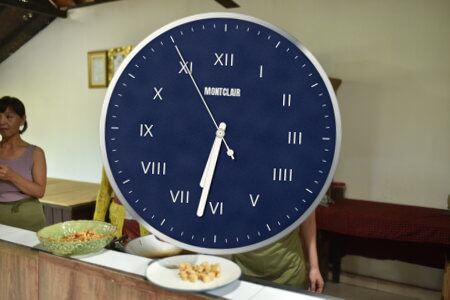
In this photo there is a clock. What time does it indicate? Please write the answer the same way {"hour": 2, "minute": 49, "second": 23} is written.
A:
{"hour": 6, "minute": 31, "second": 55}
